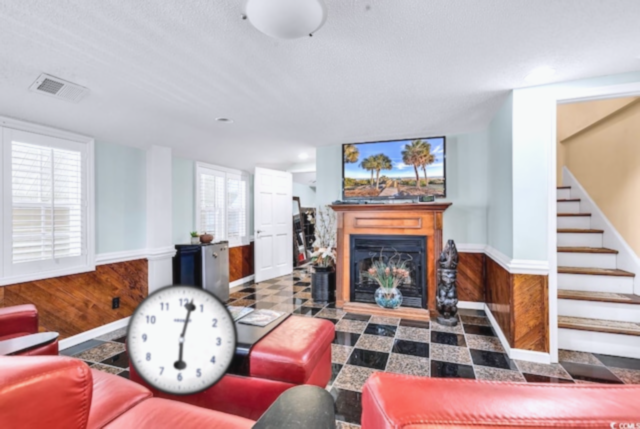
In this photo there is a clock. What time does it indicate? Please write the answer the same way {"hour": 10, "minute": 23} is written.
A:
{"hour": 6, "minute": 2}
